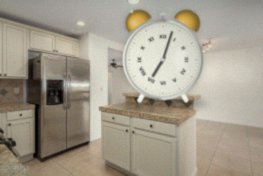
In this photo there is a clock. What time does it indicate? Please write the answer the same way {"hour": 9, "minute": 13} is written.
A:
{"hour": 7, "minute": 3}
